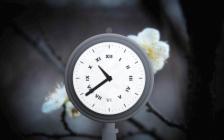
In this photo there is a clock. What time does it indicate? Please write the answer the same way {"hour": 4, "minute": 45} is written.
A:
{"hour": 10, "minute": 39}
